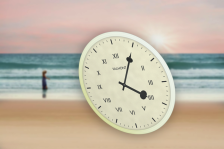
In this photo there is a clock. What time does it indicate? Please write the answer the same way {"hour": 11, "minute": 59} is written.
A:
{"hour": 4, "minute": 5}
